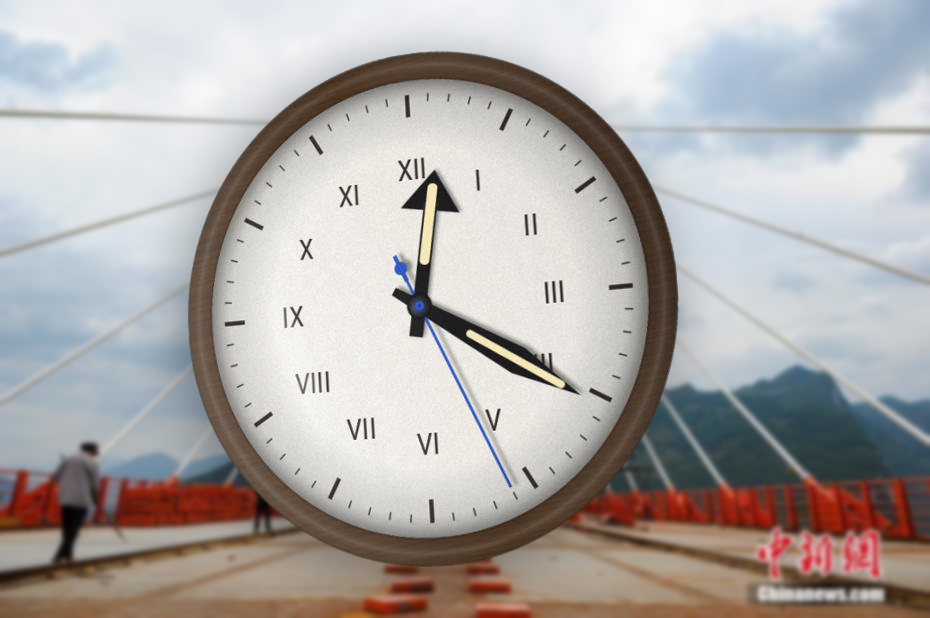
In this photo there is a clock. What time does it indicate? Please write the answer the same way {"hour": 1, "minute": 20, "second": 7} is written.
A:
{"hour": 12, "minute": 20, "second": 26}
